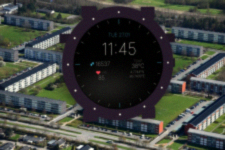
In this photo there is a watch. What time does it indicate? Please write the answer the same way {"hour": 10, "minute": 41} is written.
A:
{"hour": 11, "minute": 45}
